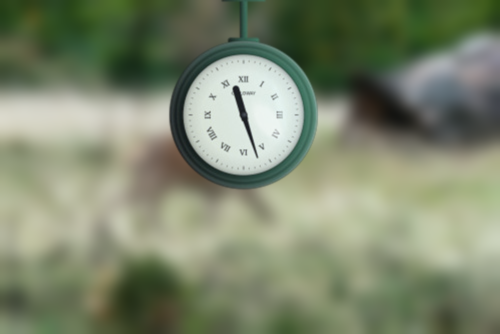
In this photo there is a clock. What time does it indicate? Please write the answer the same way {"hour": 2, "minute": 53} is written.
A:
{"hour": 11, "minute": 27}
